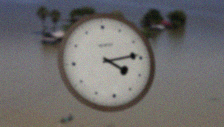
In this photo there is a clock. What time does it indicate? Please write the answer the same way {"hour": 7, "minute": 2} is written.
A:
{"hour": 4, "minute": 14}
